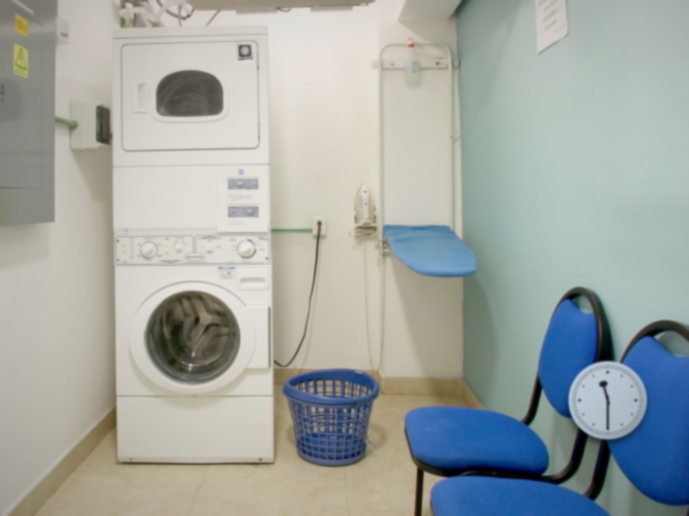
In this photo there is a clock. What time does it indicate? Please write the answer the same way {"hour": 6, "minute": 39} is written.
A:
{"hour": 11, "minute": 30}
